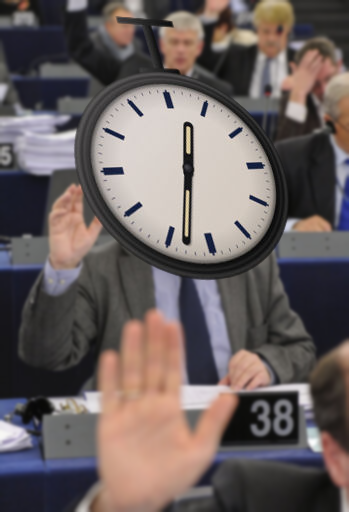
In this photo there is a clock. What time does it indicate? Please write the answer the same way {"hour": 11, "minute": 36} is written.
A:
{"hour": 12, "minute": 33}
